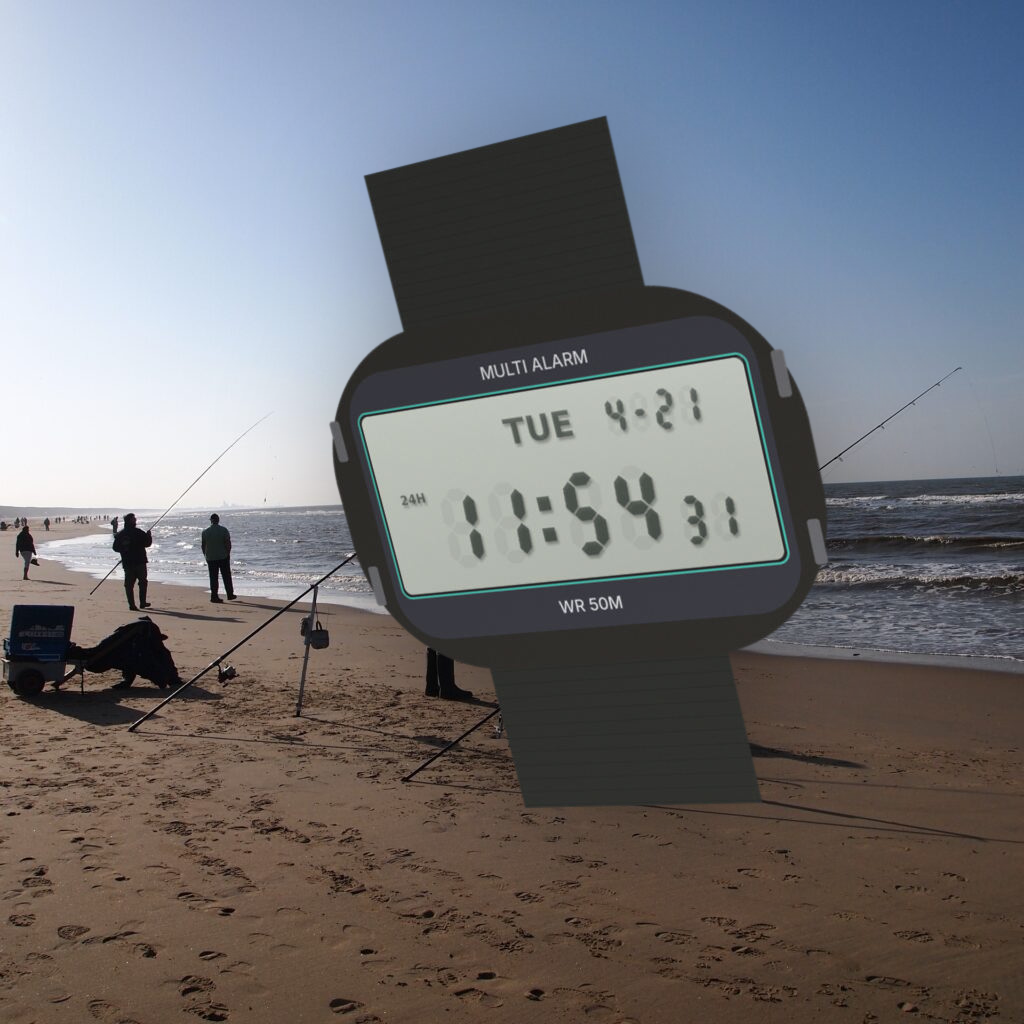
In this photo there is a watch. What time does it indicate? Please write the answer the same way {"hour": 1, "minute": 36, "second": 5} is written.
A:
{"hour": 11, "minute": 54, "second": 31}
